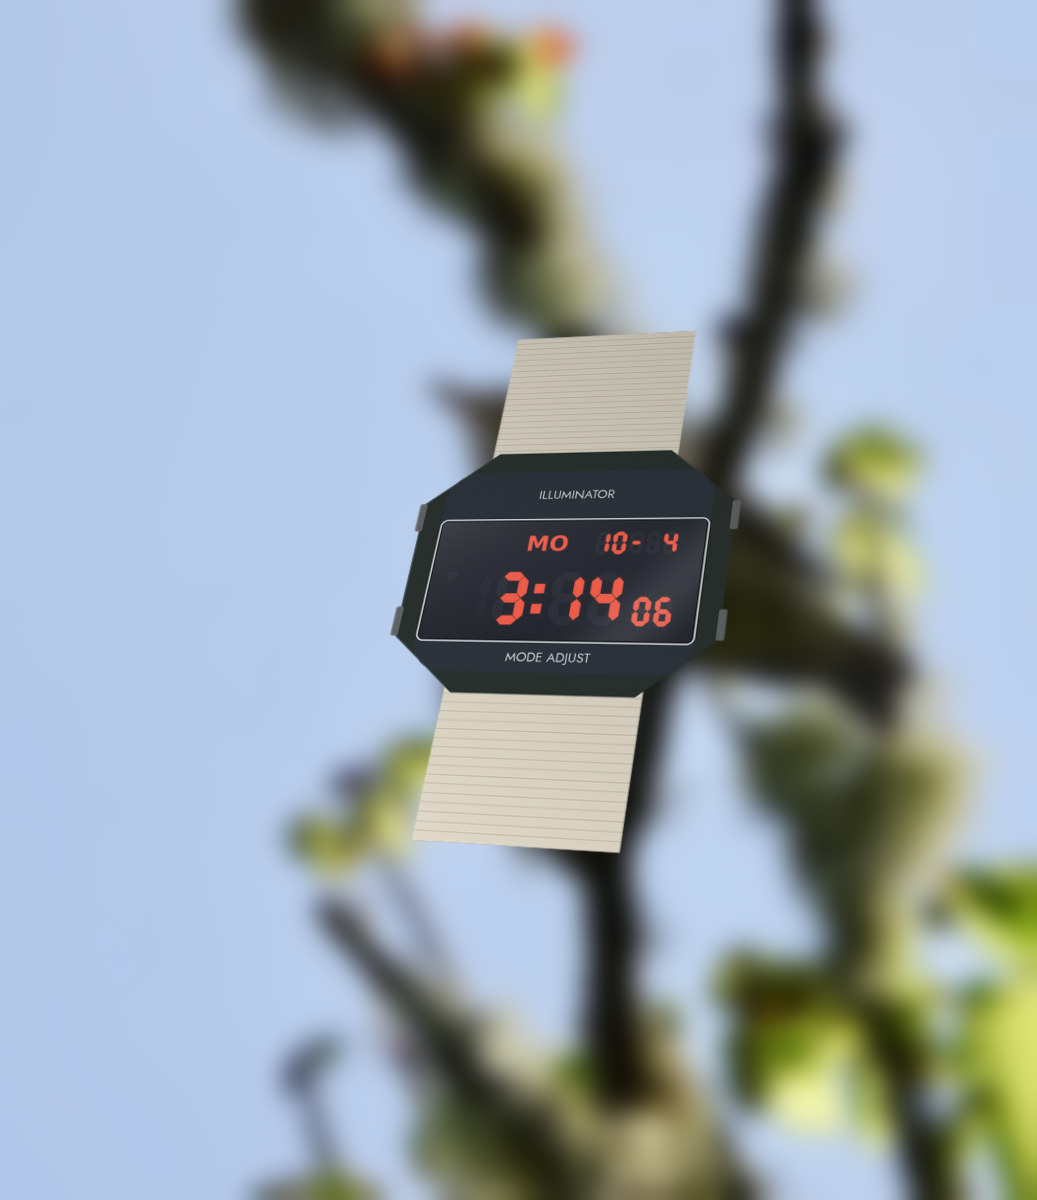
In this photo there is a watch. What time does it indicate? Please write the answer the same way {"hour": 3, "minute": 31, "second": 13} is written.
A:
{"hour": 3, "minute": 14, "second": 6}
